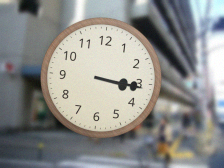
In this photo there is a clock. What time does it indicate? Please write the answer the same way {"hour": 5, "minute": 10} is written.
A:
{"hour": 3, "minute": 16}
